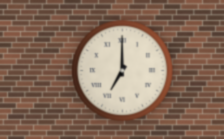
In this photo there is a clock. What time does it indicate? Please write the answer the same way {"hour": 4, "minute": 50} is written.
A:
{"hour": 7, "minute": 0}
